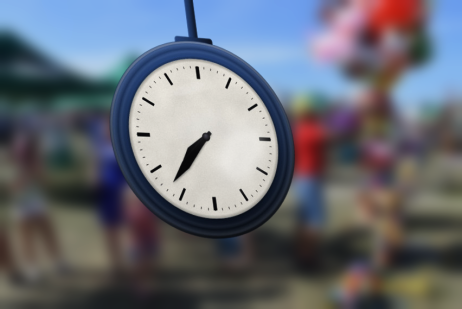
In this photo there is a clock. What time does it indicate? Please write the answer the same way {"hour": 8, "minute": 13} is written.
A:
{"hour": 7, "minute": 37}
